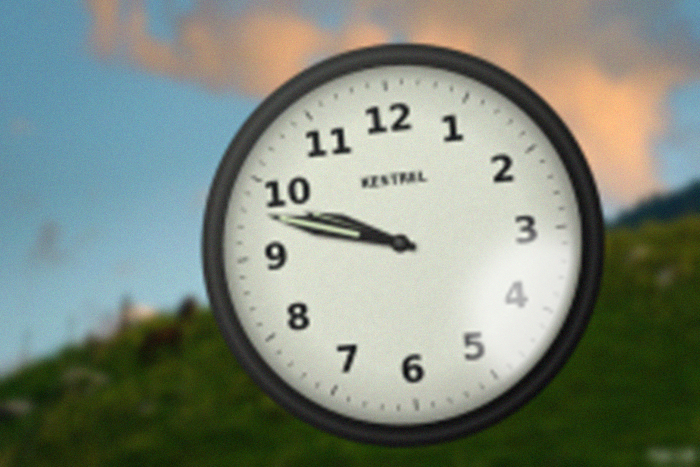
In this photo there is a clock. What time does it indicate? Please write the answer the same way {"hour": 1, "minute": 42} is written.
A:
{"hour": 9, "minute": 48}
